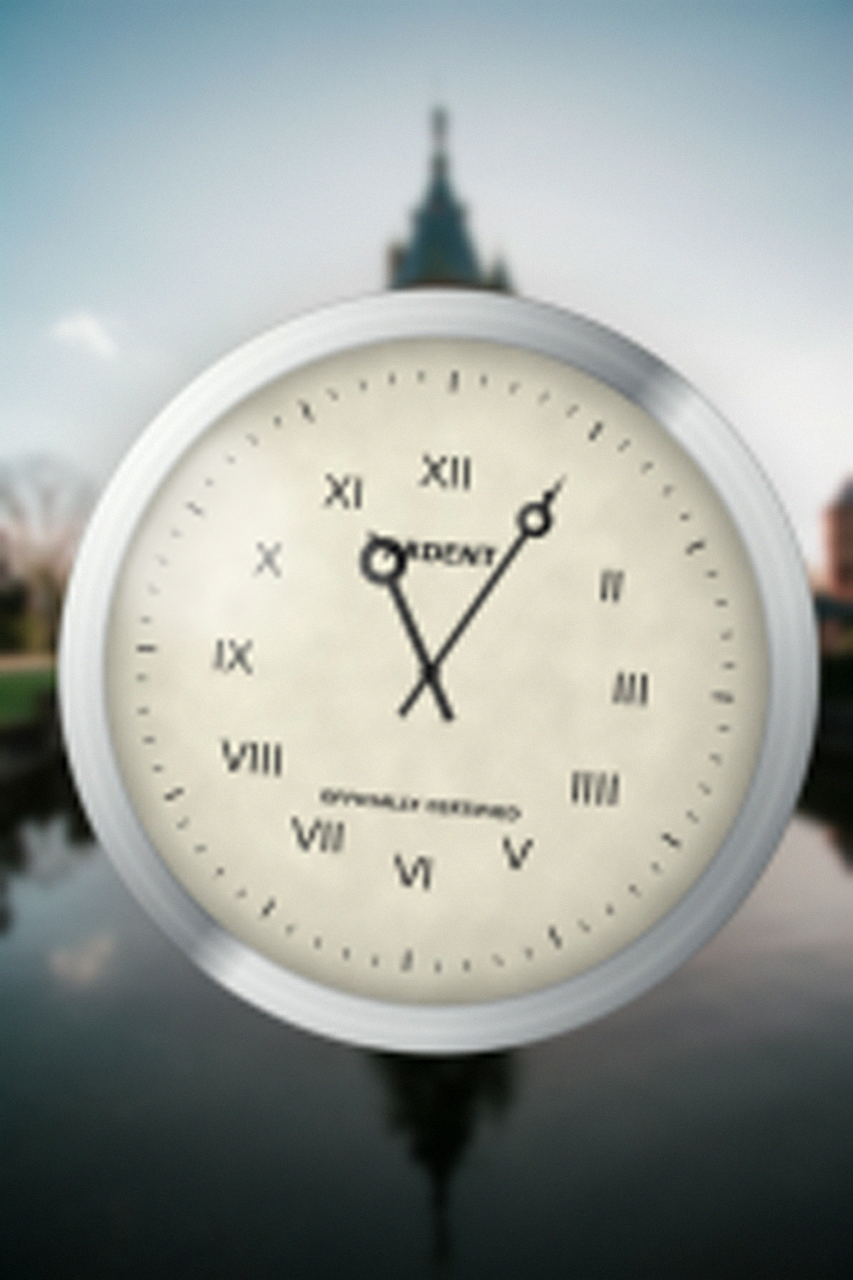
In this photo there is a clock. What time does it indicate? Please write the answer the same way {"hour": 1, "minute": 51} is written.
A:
{"hour": 11, "minute": 5}
